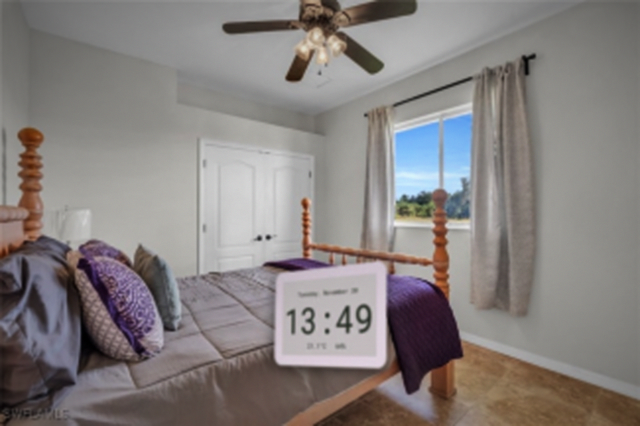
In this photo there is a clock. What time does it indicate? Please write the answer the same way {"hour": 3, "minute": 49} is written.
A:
{"hour": 13, "minute": 49}
